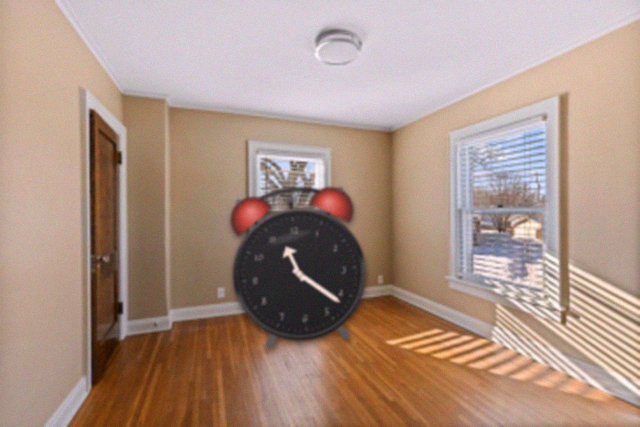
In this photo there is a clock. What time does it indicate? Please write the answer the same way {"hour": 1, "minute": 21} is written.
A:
{"hour": 11, "minute": 22}
